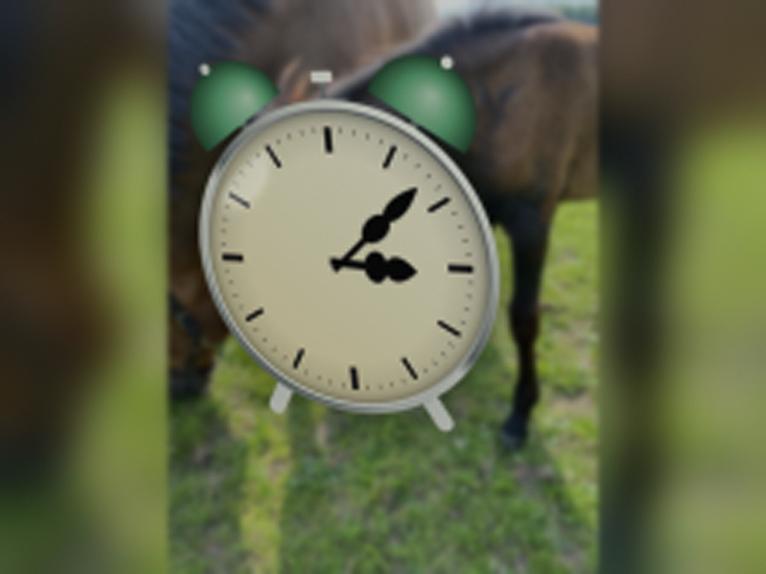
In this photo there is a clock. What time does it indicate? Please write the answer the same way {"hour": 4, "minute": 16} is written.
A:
{"hour": 3, "minute": 8}
